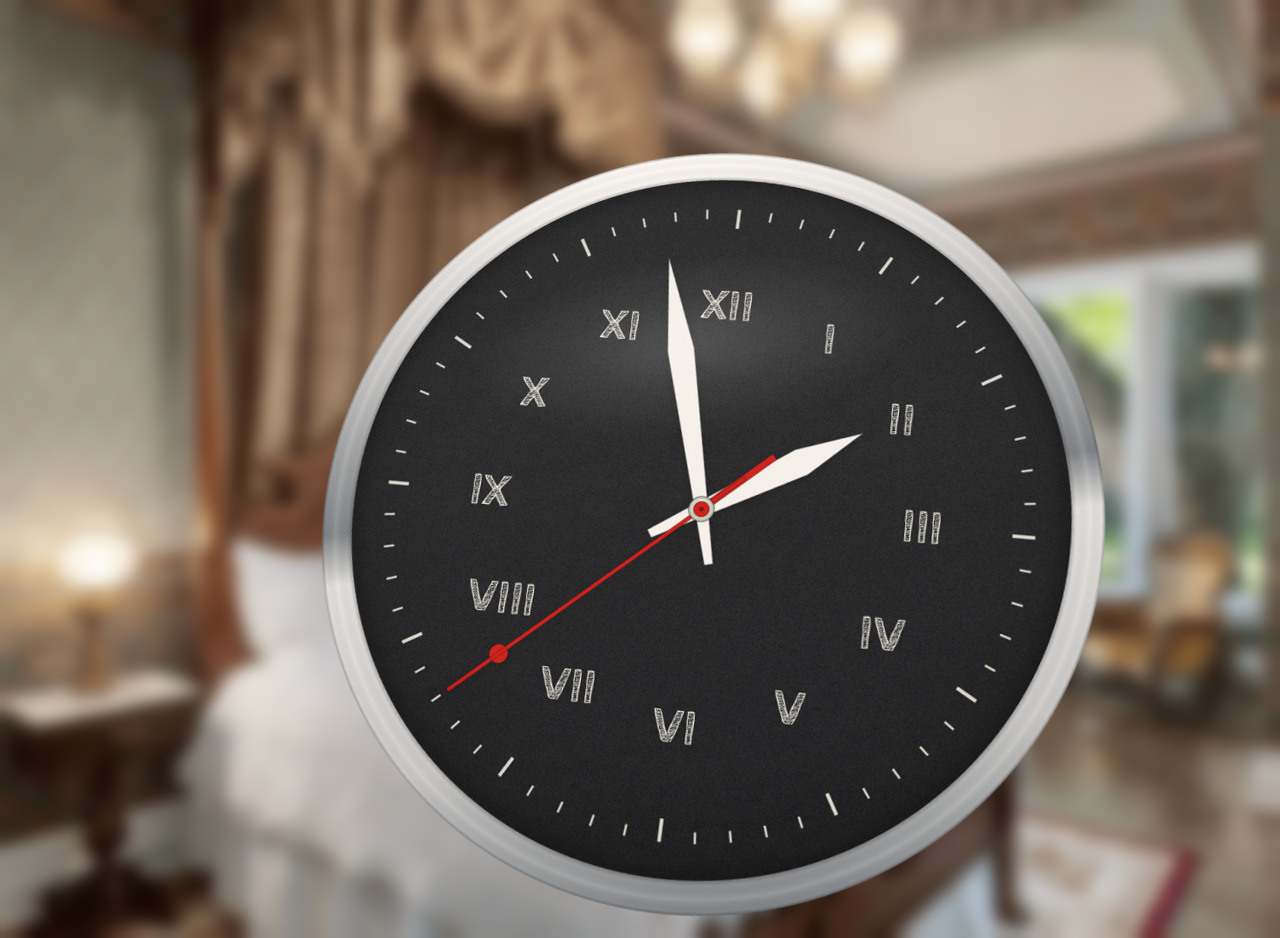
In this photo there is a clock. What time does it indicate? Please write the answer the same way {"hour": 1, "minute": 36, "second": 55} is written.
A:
{"hour": 1, "minute": 57, "second": 38}
